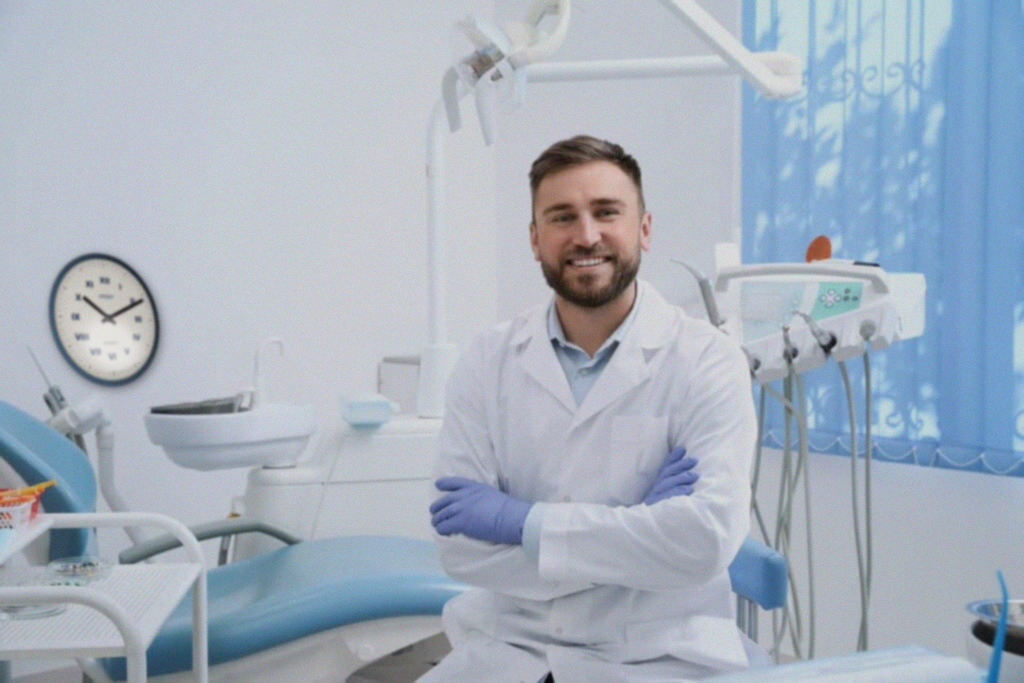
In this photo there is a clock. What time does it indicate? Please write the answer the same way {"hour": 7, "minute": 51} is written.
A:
{"hour": 10, "minute": 11}
